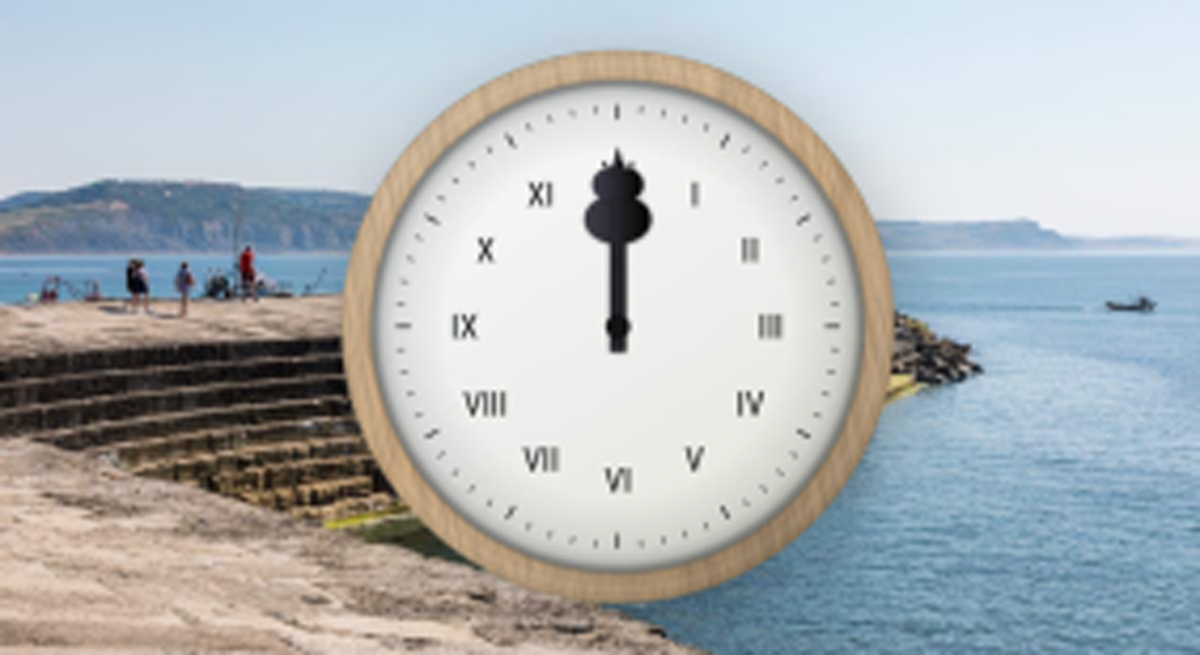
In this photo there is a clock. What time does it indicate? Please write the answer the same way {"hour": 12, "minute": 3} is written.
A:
{"hour": 12, "minute": 0}
